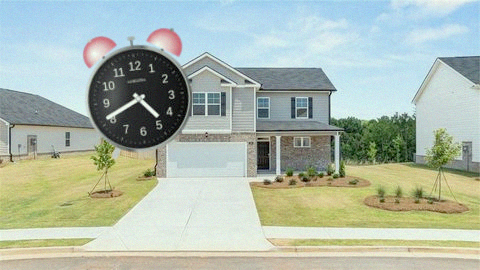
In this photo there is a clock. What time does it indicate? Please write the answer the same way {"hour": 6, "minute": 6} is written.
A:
{"hour": 4, "minute": 41}
